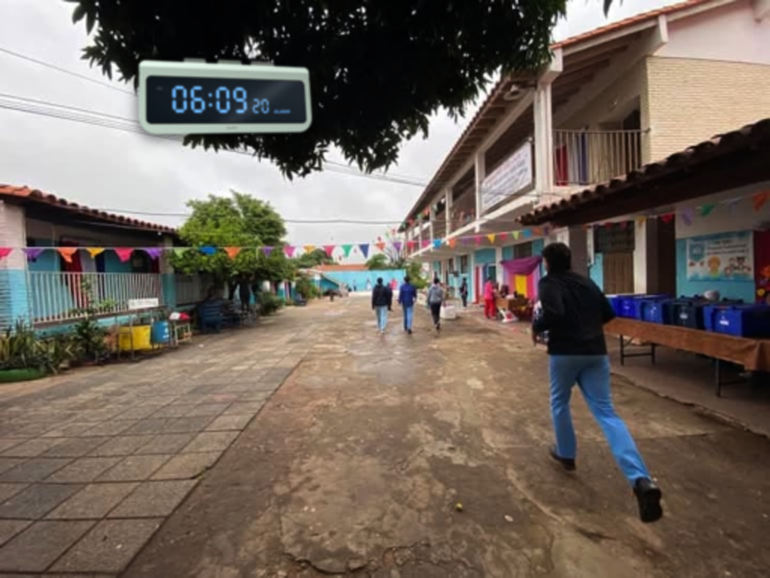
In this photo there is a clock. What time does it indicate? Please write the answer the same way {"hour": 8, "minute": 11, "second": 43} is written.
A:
{"hour": 6, "minute": 9, "second": 20}
